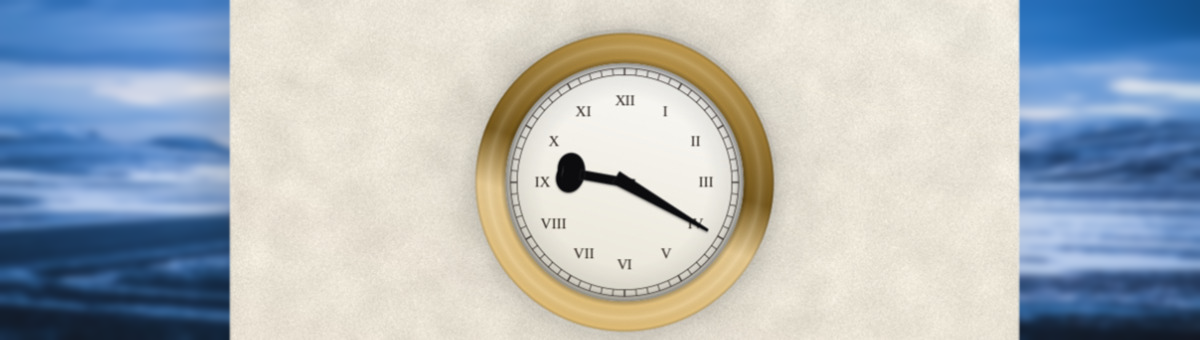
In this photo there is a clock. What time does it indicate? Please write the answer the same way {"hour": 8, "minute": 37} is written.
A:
{"hour": 9, "minute": 20}
